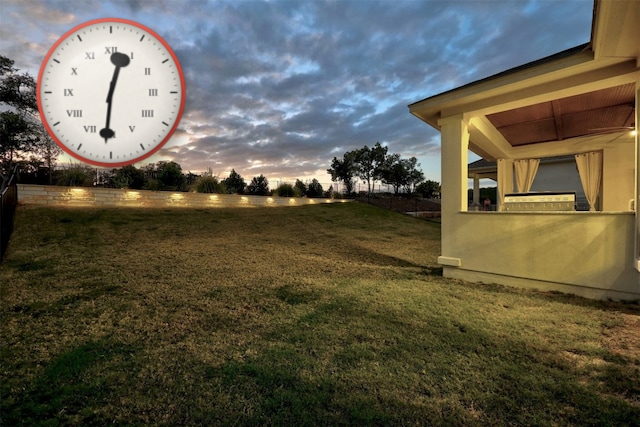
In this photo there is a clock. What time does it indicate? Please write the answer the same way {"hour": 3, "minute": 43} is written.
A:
{"hour": 12, "minute": 31}
